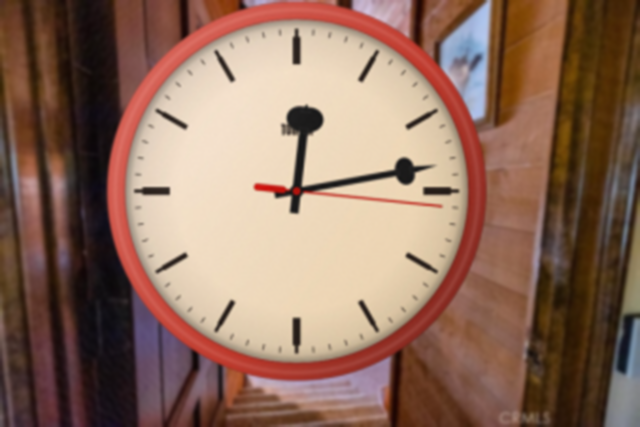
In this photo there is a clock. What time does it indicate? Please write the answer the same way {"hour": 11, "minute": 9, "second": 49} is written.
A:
{"hour": 12, "minute": 13, "second": 16}
